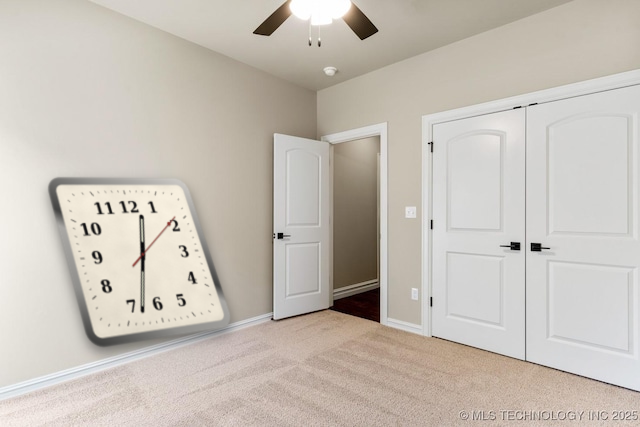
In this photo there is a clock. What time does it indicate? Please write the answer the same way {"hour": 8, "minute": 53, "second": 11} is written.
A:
{"hour": 12, "minute": 33, "second": 9}
